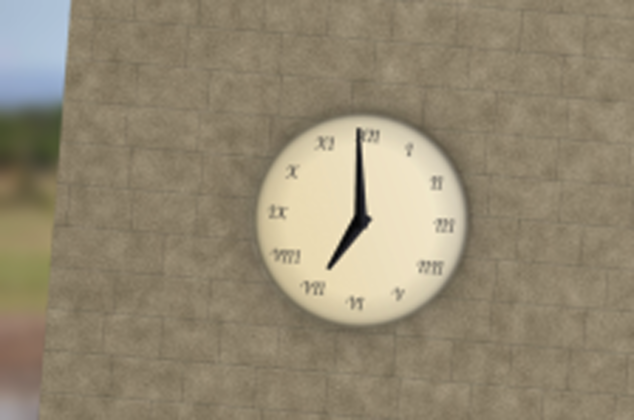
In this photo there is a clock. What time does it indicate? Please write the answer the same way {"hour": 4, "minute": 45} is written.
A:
{"hour": 6, "minute": 59}
